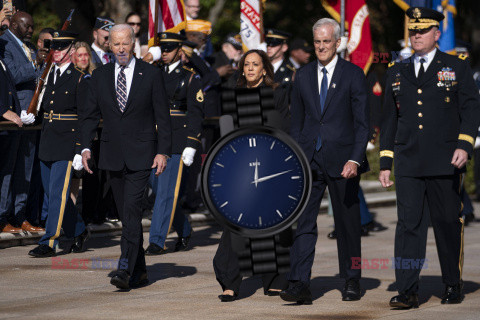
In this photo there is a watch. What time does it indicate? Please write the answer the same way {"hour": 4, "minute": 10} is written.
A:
{"hour": 12, "minute": 13}
